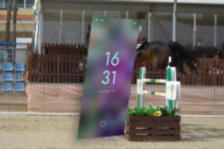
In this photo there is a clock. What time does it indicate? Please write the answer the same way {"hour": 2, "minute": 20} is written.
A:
{"hour": 16, "minute": 31}
